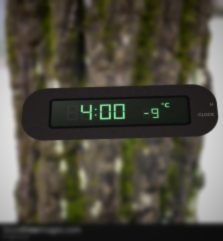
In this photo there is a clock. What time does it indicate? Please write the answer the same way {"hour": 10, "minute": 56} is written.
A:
{"hour": 4, "minute": 0}
